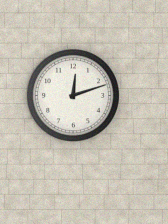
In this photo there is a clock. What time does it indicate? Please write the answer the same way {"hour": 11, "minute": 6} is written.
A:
{"hour": 12, "minute": 12}
